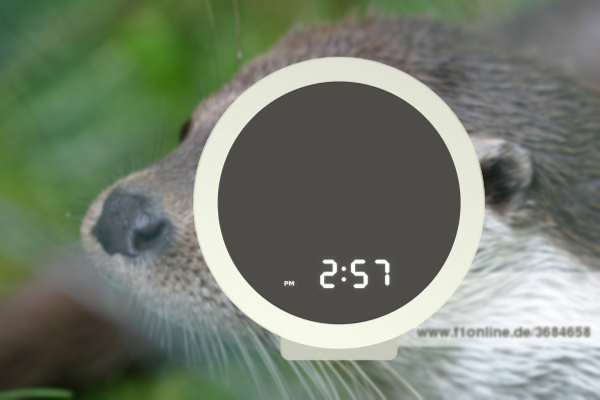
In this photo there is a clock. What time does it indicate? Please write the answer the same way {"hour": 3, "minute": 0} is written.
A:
{"hour": 2, "minute": 57}
